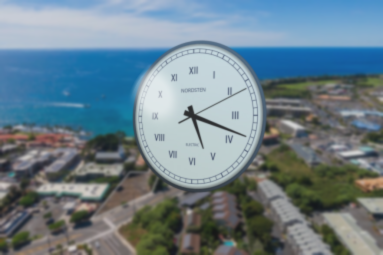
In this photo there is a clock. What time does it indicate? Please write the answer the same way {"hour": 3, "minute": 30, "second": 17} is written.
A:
{"hour": 5, "minute": 18, "second": 11}
